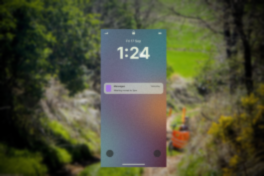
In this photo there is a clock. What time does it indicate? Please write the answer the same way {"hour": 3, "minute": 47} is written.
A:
{"hour": 1, "minute": 24}
